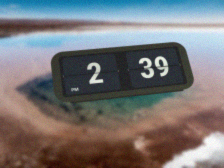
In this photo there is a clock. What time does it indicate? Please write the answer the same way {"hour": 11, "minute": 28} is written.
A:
{"hour": 2, "minute": 39}
